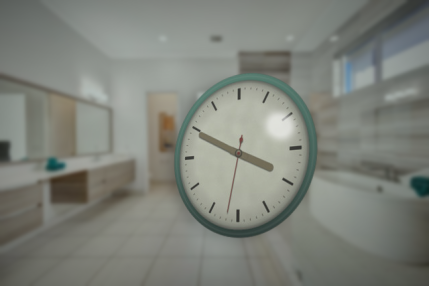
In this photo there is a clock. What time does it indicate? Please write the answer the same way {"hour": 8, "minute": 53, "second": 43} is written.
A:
{"hour": 3, "minute": 49, "second": 32}
